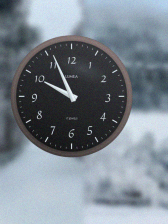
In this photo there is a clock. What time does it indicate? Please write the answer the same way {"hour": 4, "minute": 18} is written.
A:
{"hour": 9, "minute": 56}
